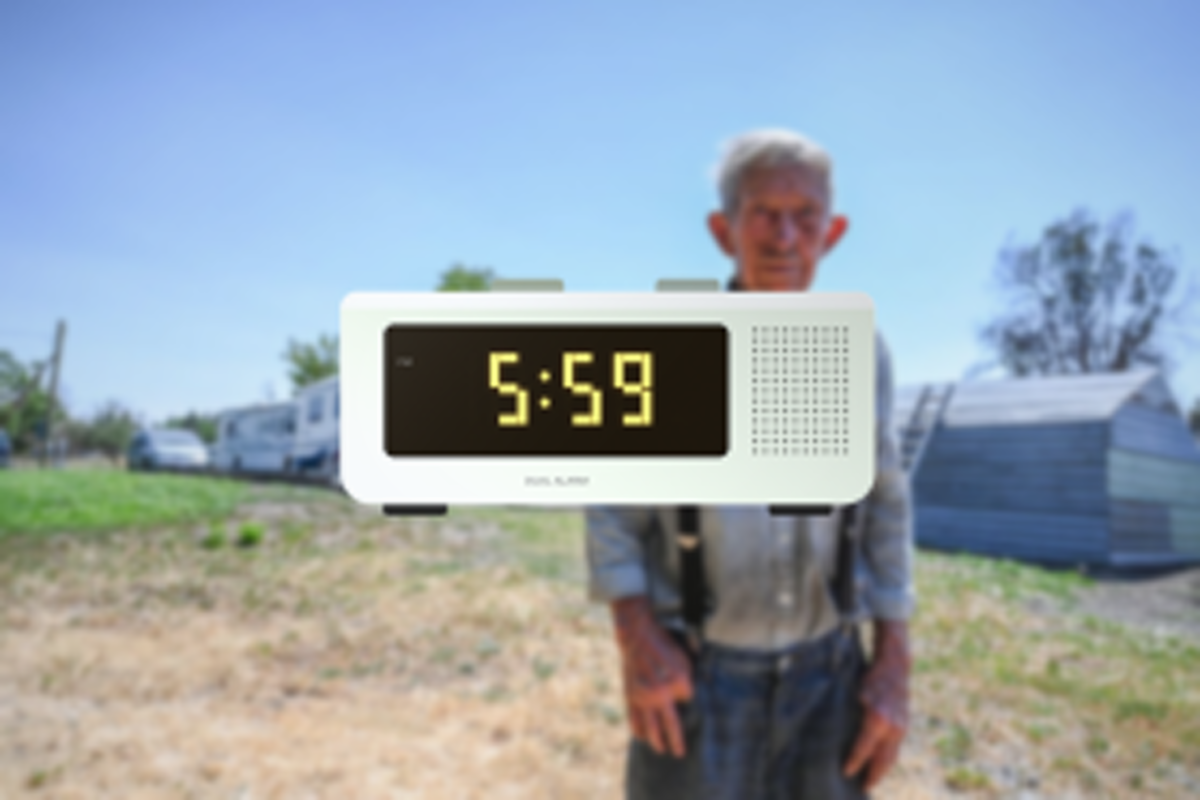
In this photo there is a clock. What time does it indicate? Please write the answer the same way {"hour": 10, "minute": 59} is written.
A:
{"hour": 5, "minute": 59}
